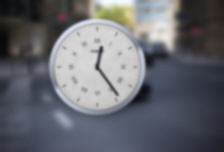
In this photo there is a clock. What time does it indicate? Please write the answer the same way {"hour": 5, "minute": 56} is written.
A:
{"hour": 12, "minute": 24}
